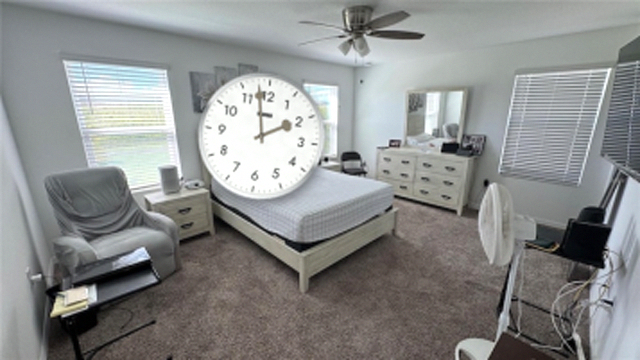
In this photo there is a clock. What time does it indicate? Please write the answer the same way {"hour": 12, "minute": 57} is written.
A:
{"hour": 1, "minute": 58}
